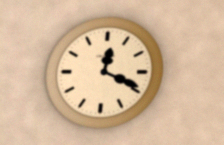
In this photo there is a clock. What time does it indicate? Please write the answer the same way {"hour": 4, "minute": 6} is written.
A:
{"hour": 12, "minute": 19}
